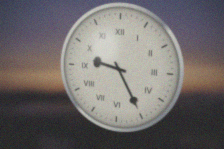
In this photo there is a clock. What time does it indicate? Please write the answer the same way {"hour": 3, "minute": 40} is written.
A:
{"hour": 9, "minute": 25}
